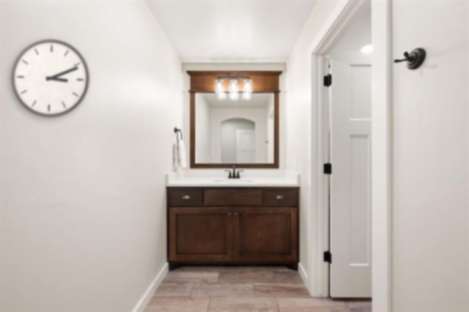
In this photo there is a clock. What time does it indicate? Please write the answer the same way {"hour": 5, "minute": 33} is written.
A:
{"hour": 3, "minute": 11}
